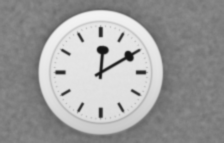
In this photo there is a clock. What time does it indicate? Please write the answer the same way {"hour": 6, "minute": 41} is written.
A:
{"hour": 12, "minute": 10}
